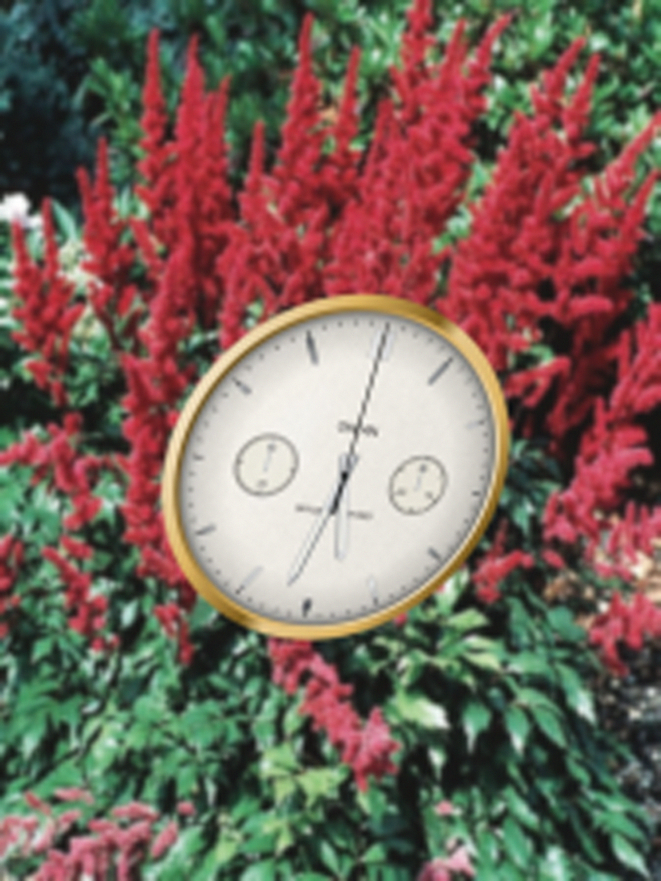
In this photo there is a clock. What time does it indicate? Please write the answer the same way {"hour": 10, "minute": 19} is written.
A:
{"hour": 5, "minute": 32}
